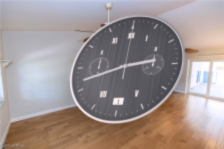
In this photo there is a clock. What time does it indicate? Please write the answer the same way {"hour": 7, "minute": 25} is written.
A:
{"hour": 2, "minute": 42}
